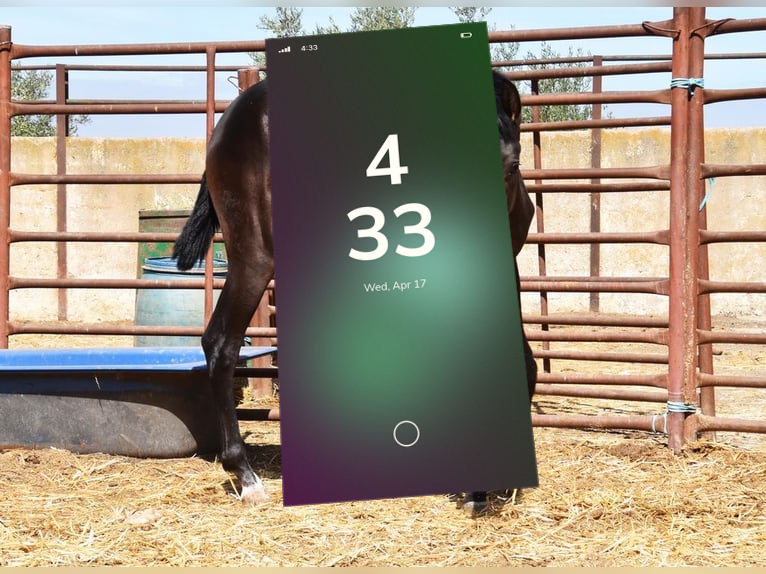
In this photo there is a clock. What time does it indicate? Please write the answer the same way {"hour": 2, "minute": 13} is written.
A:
{"hour": 4, "minute": 33}
